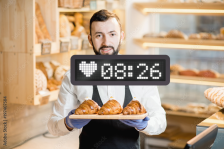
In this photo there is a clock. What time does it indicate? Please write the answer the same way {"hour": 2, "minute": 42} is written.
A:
{"hour": 8, "minute": 26}
